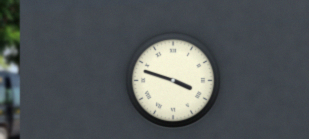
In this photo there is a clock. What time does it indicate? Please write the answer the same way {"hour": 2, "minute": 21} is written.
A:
{"hour": 3, "minute": 48}
